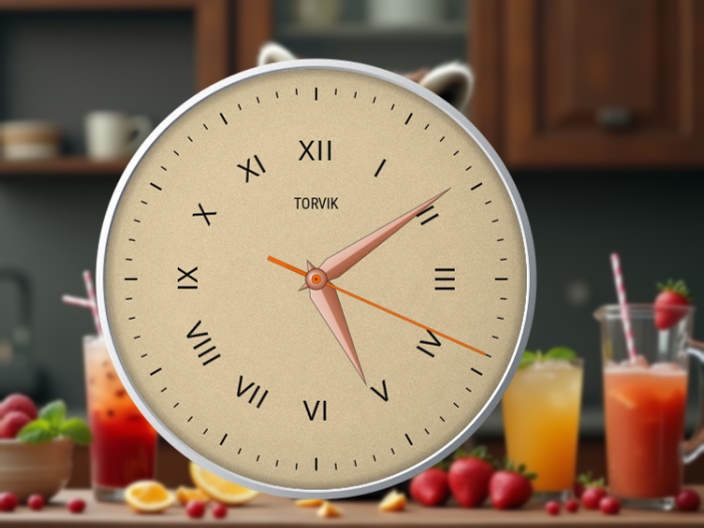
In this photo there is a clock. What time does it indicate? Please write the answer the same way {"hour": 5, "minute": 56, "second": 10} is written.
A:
{"hour": 5, "minute": 9, "second": 19}
